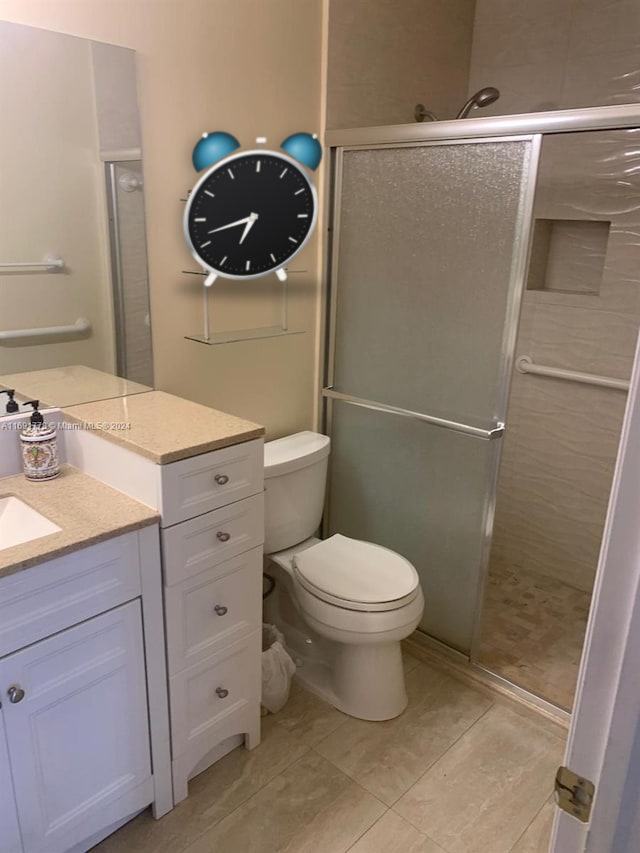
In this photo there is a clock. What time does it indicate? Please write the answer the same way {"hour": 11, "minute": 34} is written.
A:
{"hour": 6, "minute": 42}
